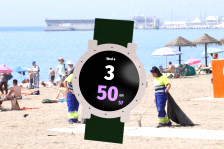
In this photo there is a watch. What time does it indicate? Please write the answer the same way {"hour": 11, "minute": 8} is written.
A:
{"hour": 3, "minute": 50}
